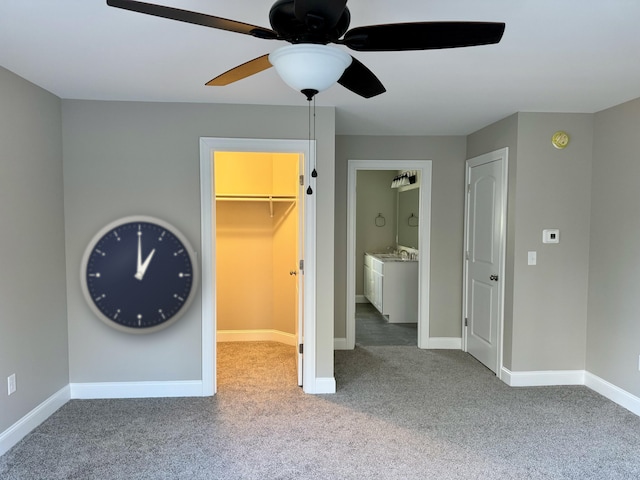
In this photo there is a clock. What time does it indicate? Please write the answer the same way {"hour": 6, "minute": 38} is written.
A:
{"hour": 1, "minute": 0}
